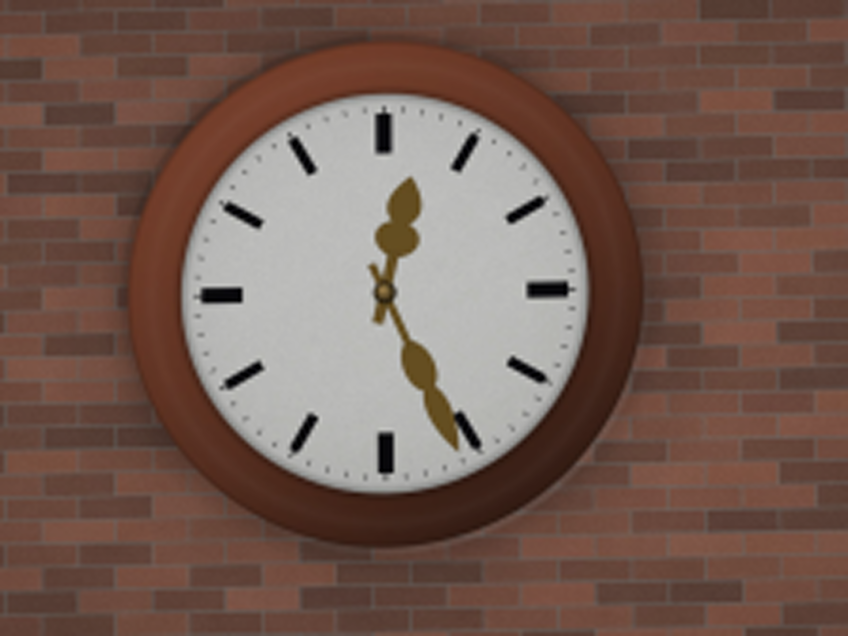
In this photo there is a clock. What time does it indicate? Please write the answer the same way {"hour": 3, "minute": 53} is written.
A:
{"hour": 12, "minute": 26}
